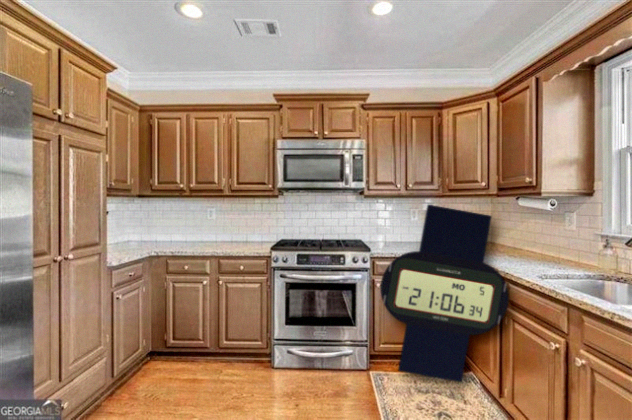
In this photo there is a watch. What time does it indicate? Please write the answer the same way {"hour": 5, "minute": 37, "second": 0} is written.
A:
{"hour": 21, "minute": 6, "second": 34}
